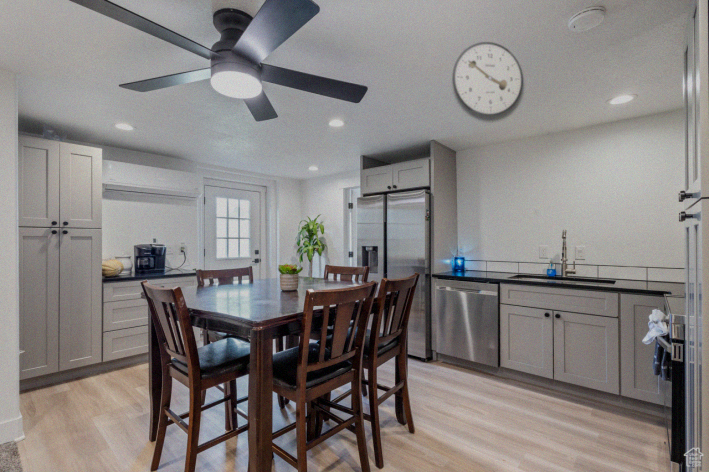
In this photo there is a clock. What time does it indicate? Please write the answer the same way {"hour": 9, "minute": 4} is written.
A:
{"hour": 3, "minute": 51}
